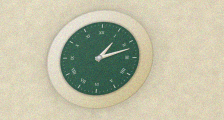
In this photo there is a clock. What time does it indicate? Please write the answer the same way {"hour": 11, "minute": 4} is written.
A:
{"hour": 1, "minute": 12}
